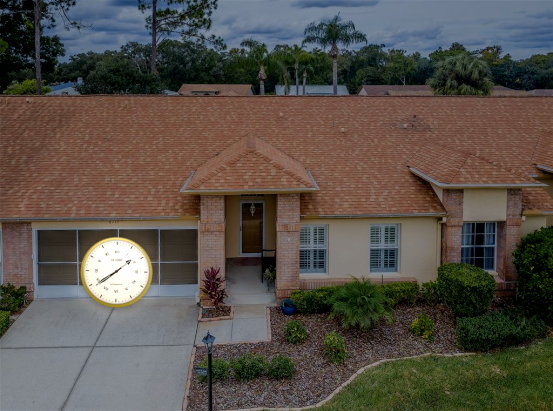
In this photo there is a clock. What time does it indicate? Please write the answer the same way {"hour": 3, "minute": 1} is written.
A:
{"hour": 1, "minute": 39}
